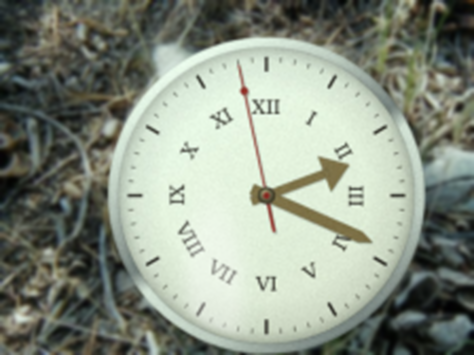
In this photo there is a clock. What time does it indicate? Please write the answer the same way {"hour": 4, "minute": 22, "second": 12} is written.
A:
{"hour": 2, "minute": 18, "second": 58}
